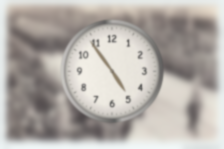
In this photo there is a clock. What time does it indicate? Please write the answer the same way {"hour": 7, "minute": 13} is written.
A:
{"hour": 4, "minute": 54}
